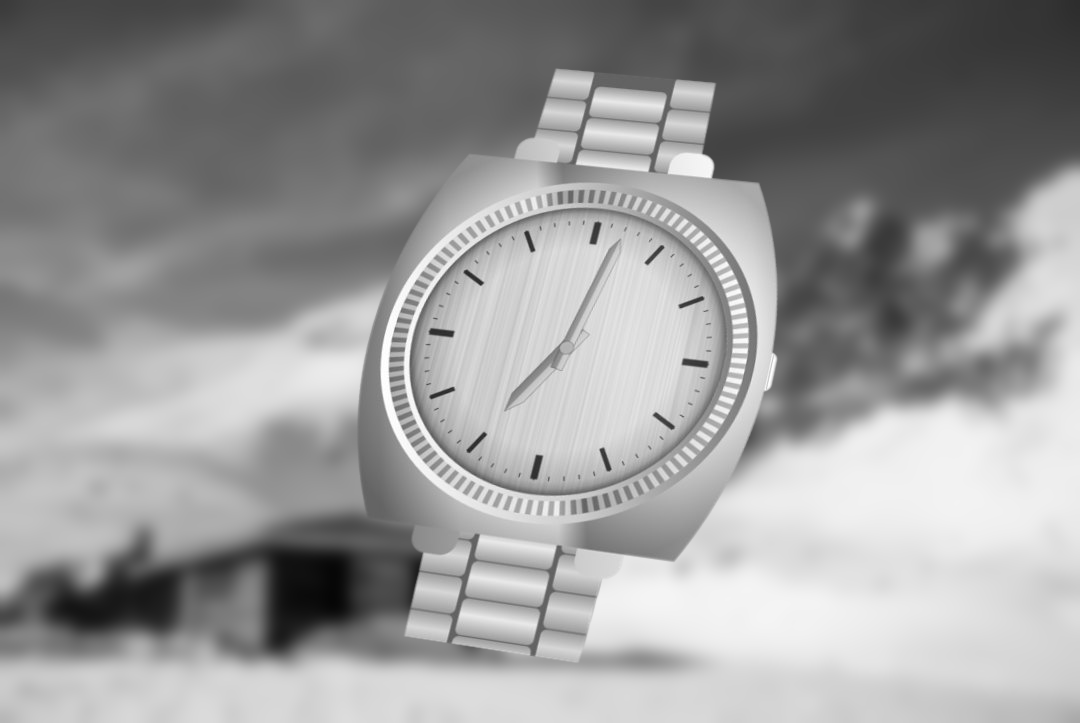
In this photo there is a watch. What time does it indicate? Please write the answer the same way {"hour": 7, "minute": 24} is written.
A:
{"hour": 7, "minute": 2}
